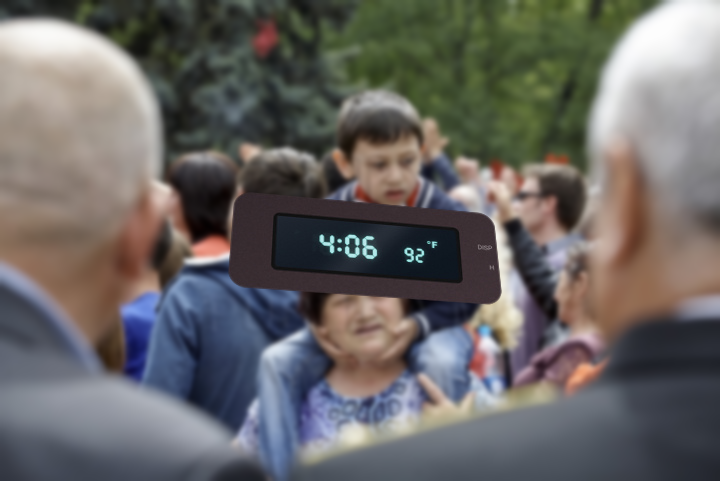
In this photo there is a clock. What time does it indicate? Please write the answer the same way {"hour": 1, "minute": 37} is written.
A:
{"hour": 4, "minute": 6}
